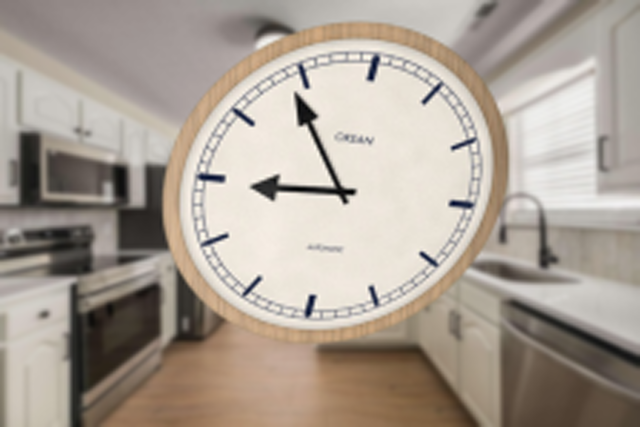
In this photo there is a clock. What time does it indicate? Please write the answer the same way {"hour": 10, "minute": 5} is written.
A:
{"hour": 8, "minute": 54}
